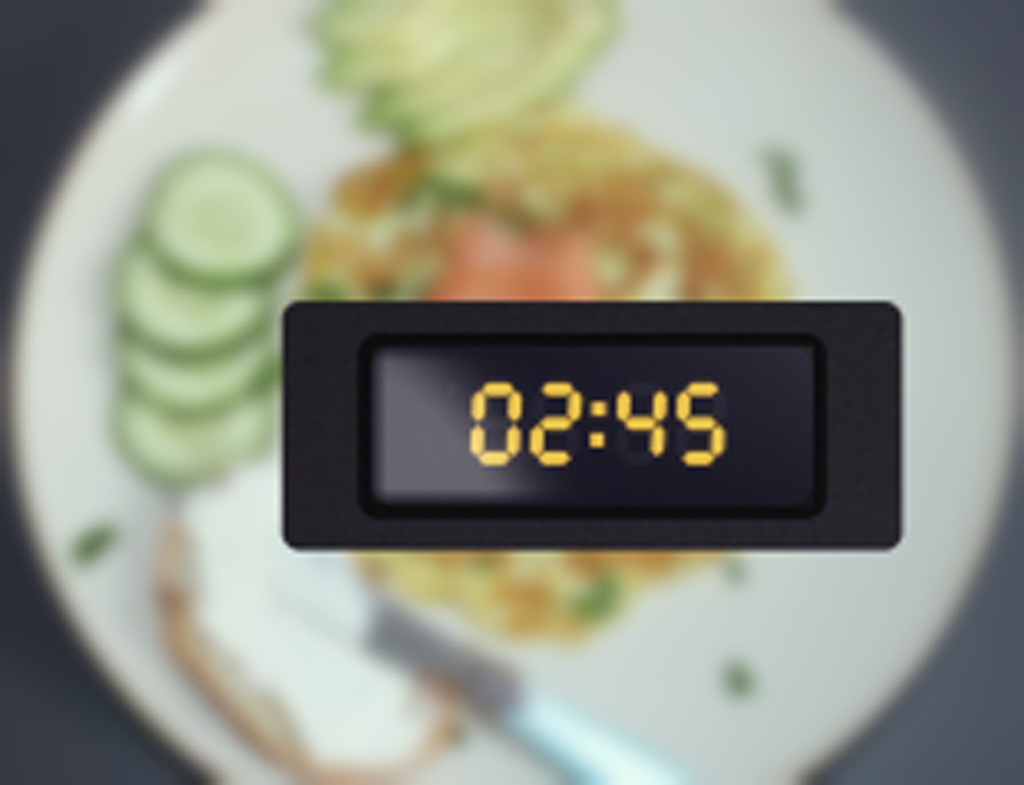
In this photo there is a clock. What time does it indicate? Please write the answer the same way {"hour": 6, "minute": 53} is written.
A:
{"hour": 2, "minute": 45}
